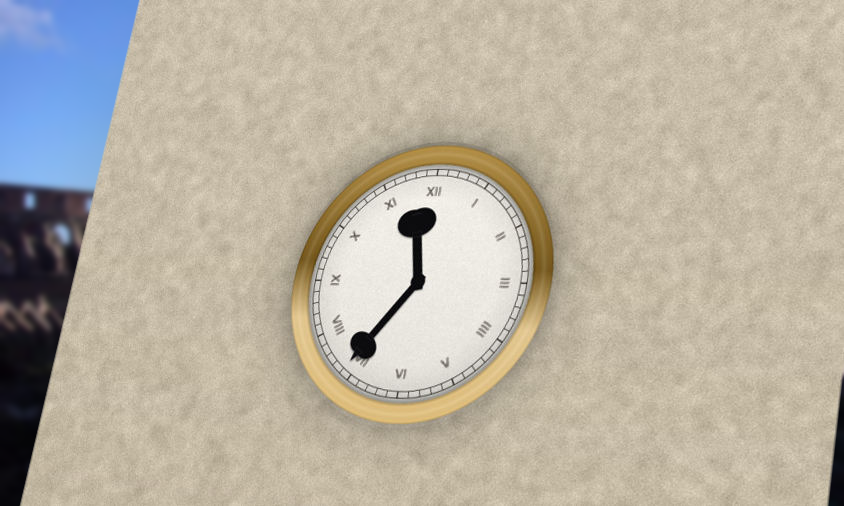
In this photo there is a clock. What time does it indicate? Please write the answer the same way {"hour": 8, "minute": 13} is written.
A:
{"hour": 11, "minute": 36}
